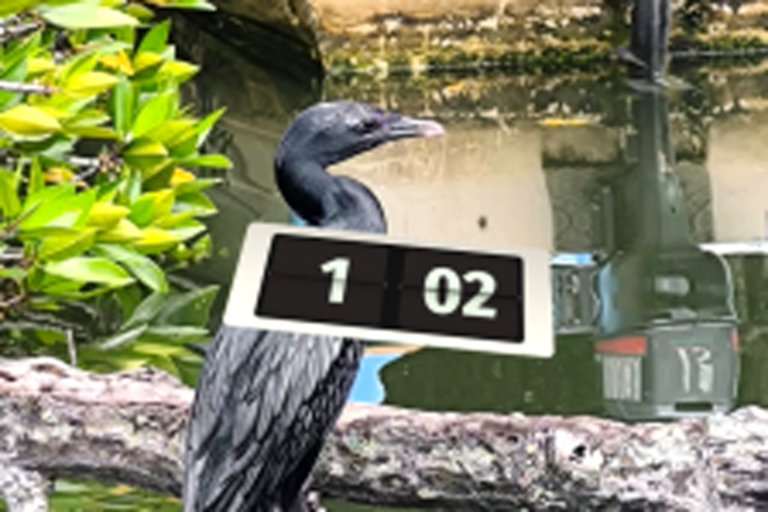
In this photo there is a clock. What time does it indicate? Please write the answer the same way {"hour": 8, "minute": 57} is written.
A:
{"hour": 1, "minute": 2}
